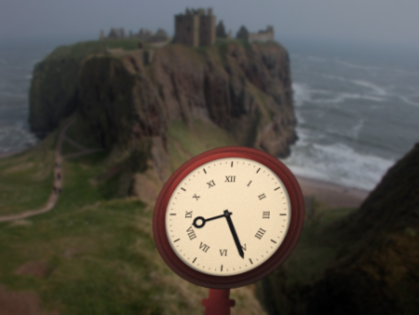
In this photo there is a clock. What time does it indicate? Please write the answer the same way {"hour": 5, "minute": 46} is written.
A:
{"hour": 8, "minute": 26}
